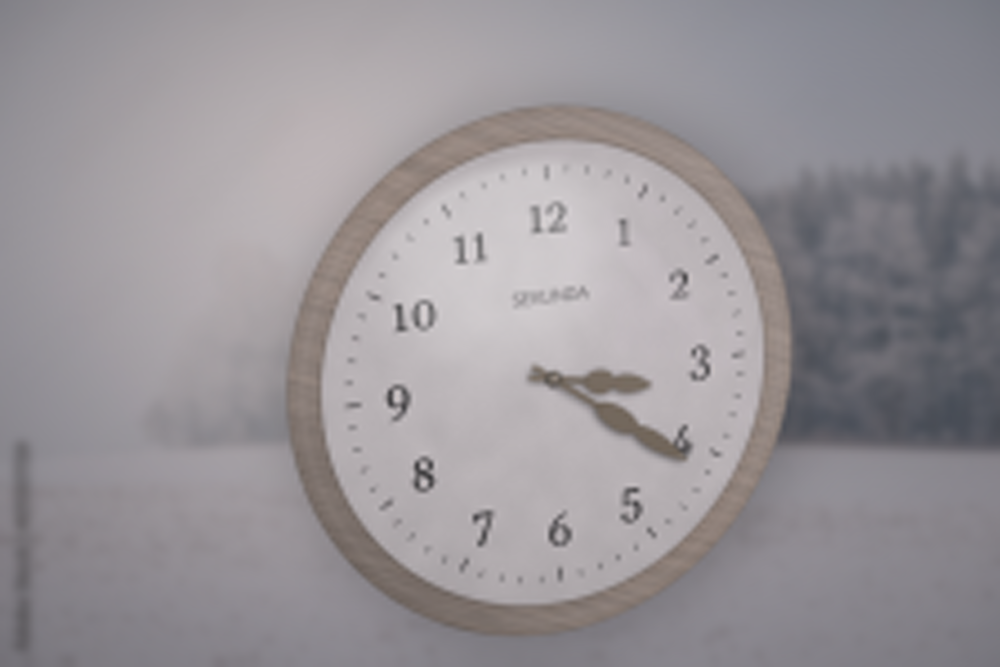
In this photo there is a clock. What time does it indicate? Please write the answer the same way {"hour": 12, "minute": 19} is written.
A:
{"hour": 3, "minute": 21}
